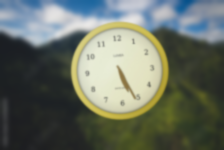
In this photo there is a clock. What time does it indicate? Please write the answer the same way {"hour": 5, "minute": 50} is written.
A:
{"hour": 5, "minute": 26}
